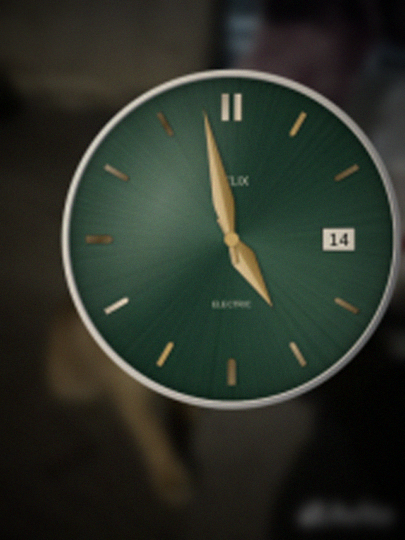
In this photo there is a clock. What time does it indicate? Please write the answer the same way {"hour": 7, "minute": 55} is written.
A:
{"hour": 4, "minute": 58}
